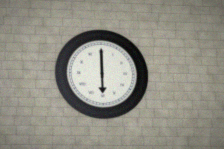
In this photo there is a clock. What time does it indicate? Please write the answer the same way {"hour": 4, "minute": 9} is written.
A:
{"hour": 6, "minute": 0}
